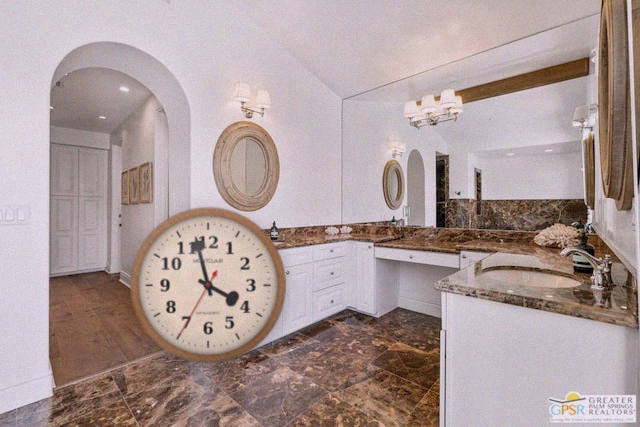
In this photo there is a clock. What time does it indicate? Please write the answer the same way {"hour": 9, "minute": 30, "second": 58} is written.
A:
{"hour": 3, "minute": 57, "second": 35}
